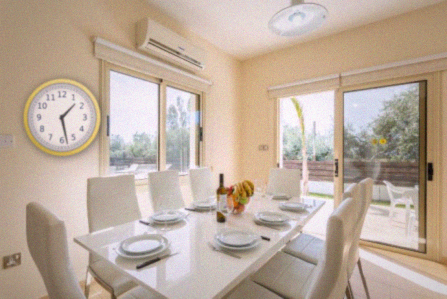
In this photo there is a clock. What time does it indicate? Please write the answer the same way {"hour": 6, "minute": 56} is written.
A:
{"hour": 1, "minute": 28}
